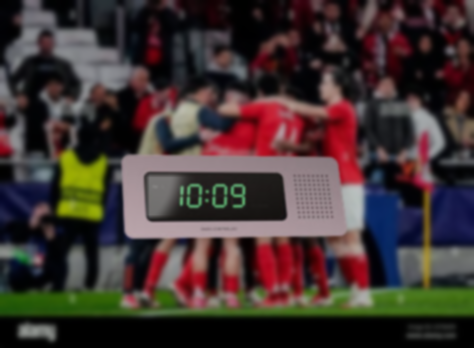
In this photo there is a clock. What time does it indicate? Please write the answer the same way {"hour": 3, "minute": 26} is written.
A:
{"hour": 10, "minute": 9}
